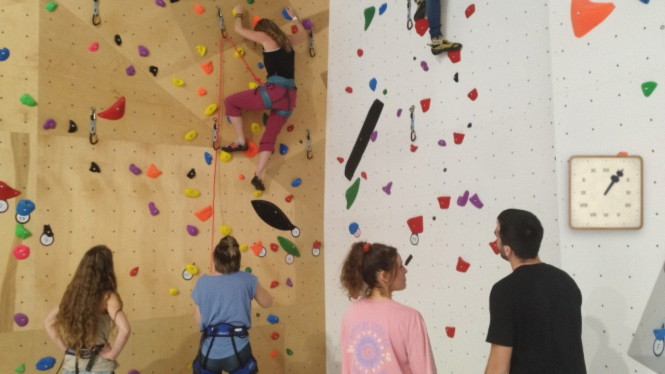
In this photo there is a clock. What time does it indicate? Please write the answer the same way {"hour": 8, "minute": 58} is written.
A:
{"hour": 1, "minute": 6}
